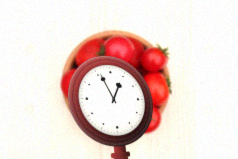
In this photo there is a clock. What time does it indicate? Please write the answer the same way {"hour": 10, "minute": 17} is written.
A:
{"hour": 12, "minute": 56}
